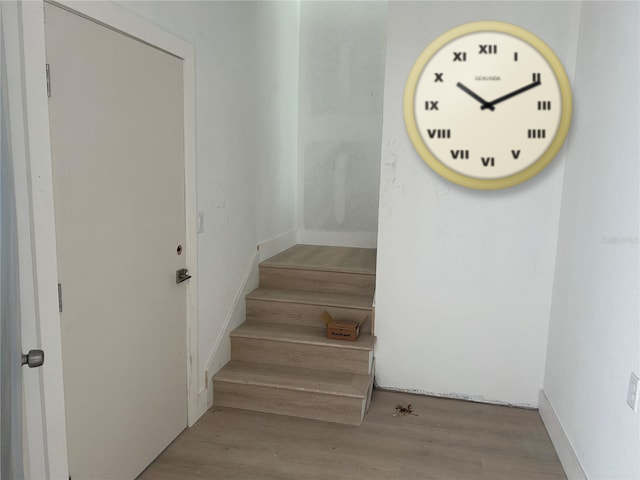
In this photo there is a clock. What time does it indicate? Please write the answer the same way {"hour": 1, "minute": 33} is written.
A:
{"hour": 10, "minute": 11}
